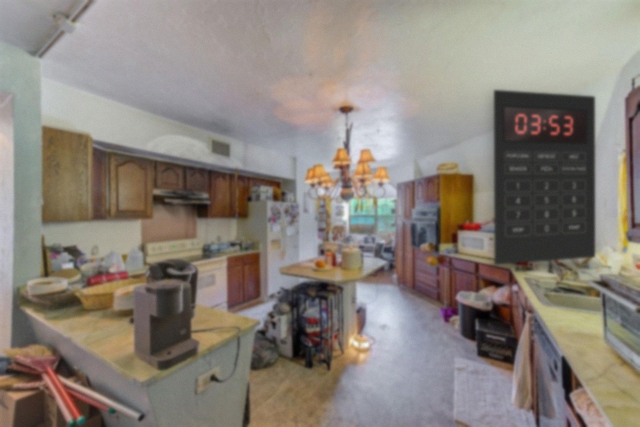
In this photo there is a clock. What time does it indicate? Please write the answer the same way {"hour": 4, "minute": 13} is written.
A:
{"hour": 3, "minute": 53}
